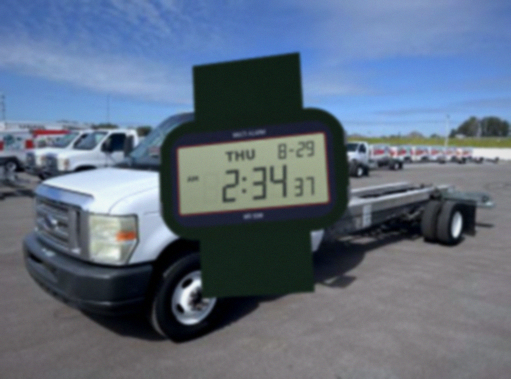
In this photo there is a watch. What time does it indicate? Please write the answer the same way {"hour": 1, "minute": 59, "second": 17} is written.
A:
{"hour": 2, "minute": 34, "second": 37}
